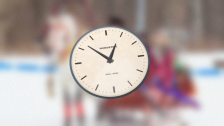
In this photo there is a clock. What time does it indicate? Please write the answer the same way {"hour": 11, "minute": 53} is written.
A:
{"hour": 12, "minute": 52}
